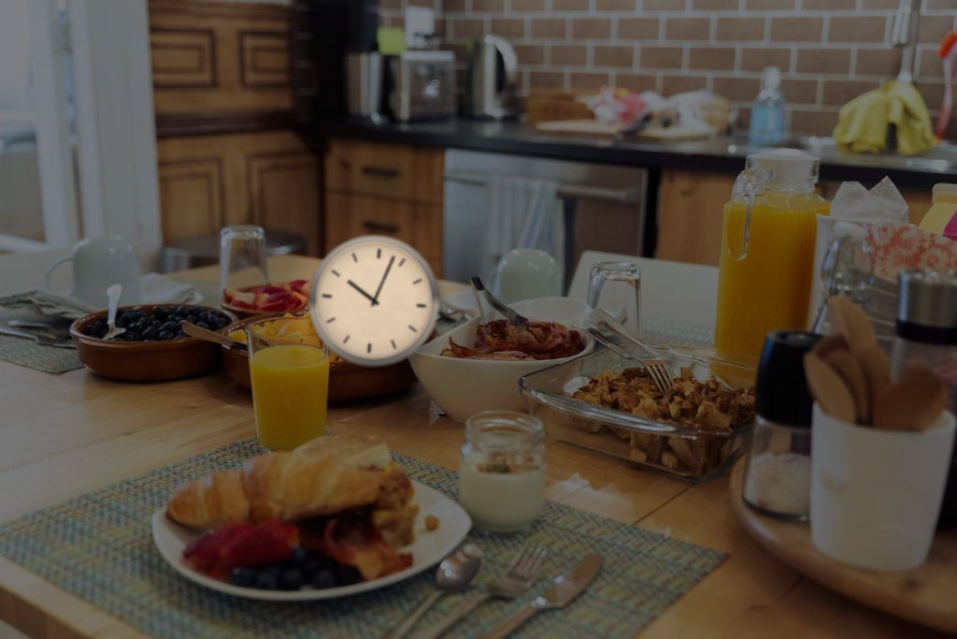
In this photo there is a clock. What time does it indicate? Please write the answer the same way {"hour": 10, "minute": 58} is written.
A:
{"hour": 10, "minute": 3}
